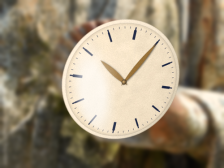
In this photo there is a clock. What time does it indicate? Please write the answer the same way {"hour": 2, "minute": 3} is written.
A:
{"hour": 10, "minute": 5}
